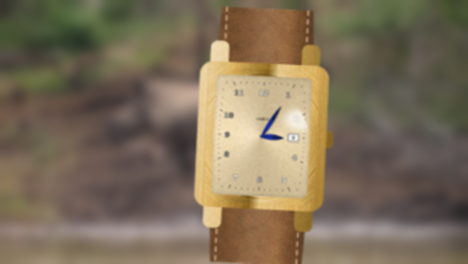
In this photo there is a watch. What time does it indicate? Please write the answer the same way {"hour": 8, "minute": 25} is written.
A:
{"hour": 3, "minute": 5}
